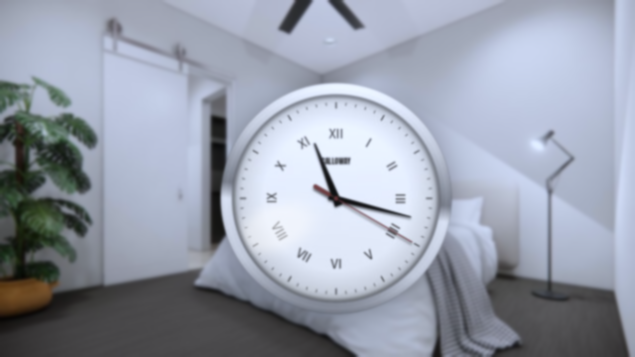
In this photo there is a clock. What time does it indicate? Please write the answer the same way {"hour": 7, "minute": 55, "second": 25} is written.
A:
{"hour": 11, "minute": 17, "second": 20}
